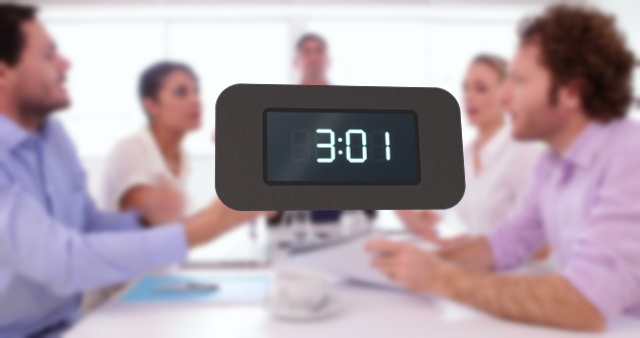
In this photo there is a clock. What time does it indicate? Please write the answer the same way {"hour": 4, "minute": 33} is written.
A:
{"hour": 3, "minute": 1}
